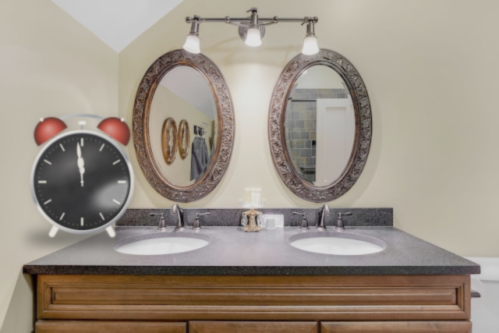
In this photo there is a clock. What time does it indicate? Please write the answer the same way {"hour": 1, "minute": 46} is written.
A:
{"hour": 11, "minute": 59}
